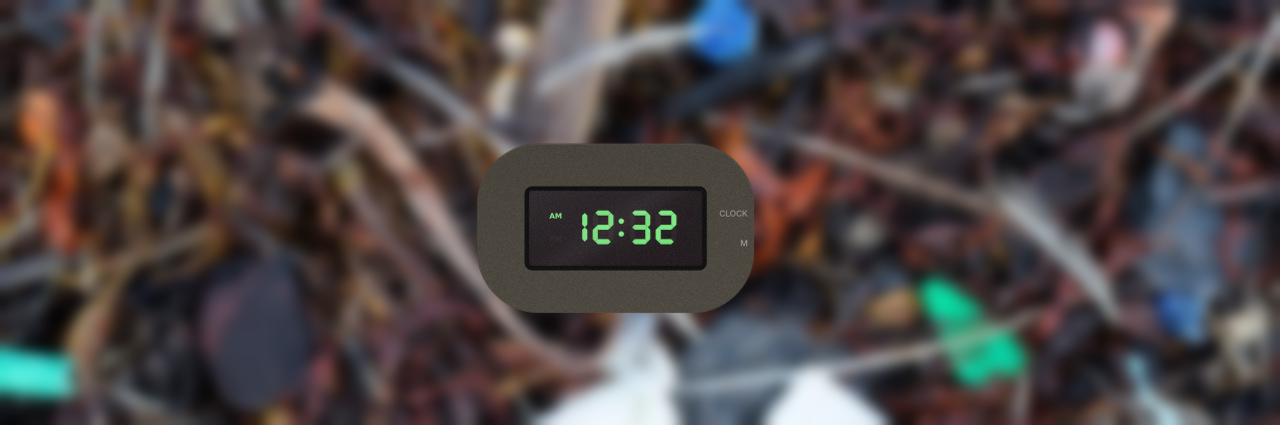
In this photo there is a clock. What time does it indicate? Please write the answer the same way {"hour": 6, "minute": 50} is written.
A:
{"hour": 12, "minute": 32}
